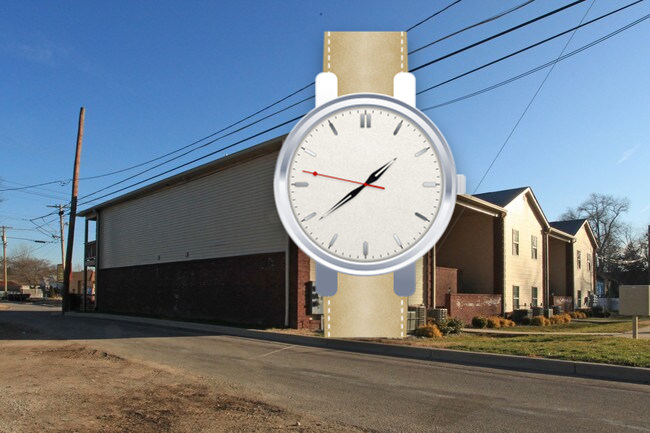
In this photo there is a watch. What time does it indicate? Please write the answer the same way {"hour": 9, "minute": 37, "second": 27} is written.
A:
{"hour": 1, "minute": 38, "second": 47}
